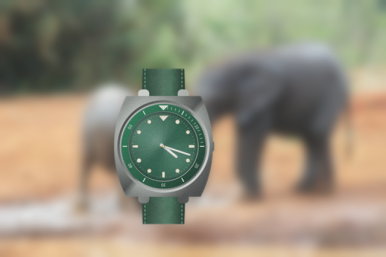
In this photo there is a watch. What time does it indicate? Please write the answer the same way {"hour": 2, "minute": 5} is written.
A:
{"hour": 4, "minute": 18}
